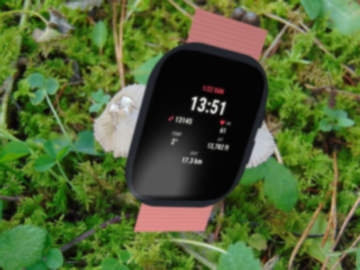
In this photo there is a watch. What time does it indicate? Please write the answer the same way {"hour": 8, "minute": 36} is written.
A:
{"hour": 13, "minute": 51}
